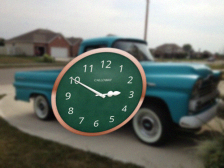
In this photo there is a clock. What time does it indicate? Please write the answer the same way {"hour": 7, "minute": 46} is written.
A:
{"hour": 2, "minute": 50}
